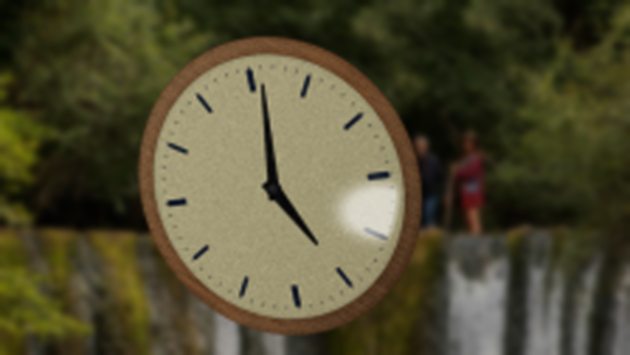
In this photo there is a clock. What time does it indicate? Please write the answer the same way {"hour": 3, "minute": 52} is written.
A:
{"hour": 5, "minute": 1}
